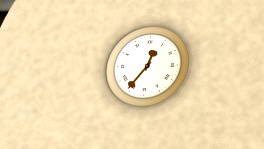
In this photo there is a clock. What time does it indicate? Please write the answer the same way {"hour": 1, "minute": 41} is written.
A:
{"hour": 12, "minute": 36}
